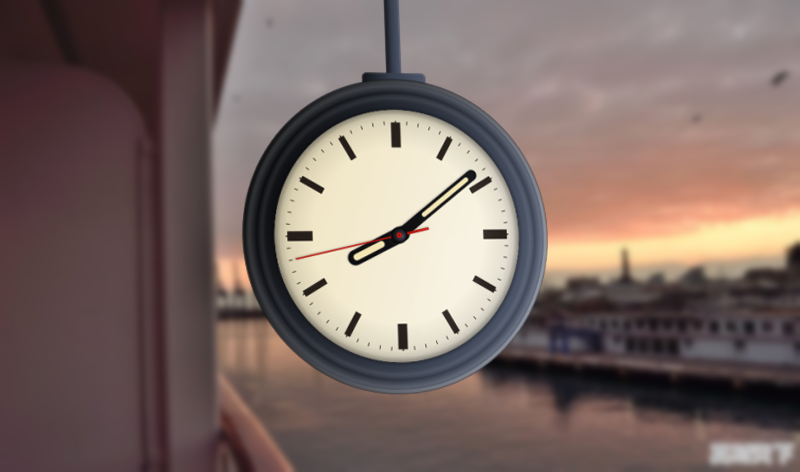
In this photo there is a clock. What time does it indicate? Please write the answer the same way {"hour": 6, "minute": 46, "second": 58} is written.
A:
{"hour": 8, "minute": 8, "second": 43}
